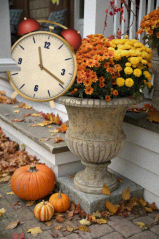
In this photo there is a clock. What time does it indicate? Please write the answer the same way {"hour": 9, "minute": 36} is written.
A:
{"hour": 11, "minute": 19}
